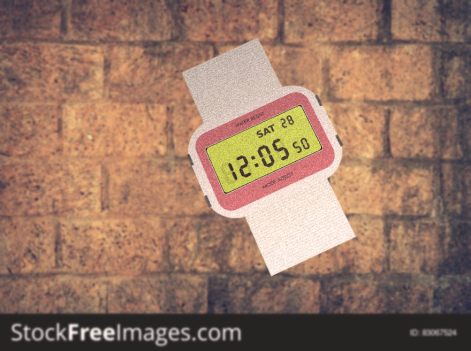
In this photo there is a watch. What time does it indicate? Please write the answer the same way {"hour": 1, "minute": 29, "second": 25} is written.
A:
{"hour": 12, "minute": 5, "second": 50}
